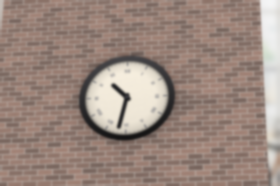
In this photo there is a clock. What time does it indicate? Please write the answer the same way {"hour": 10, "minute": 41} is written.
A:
{"hour": 10, "minute": 32}
